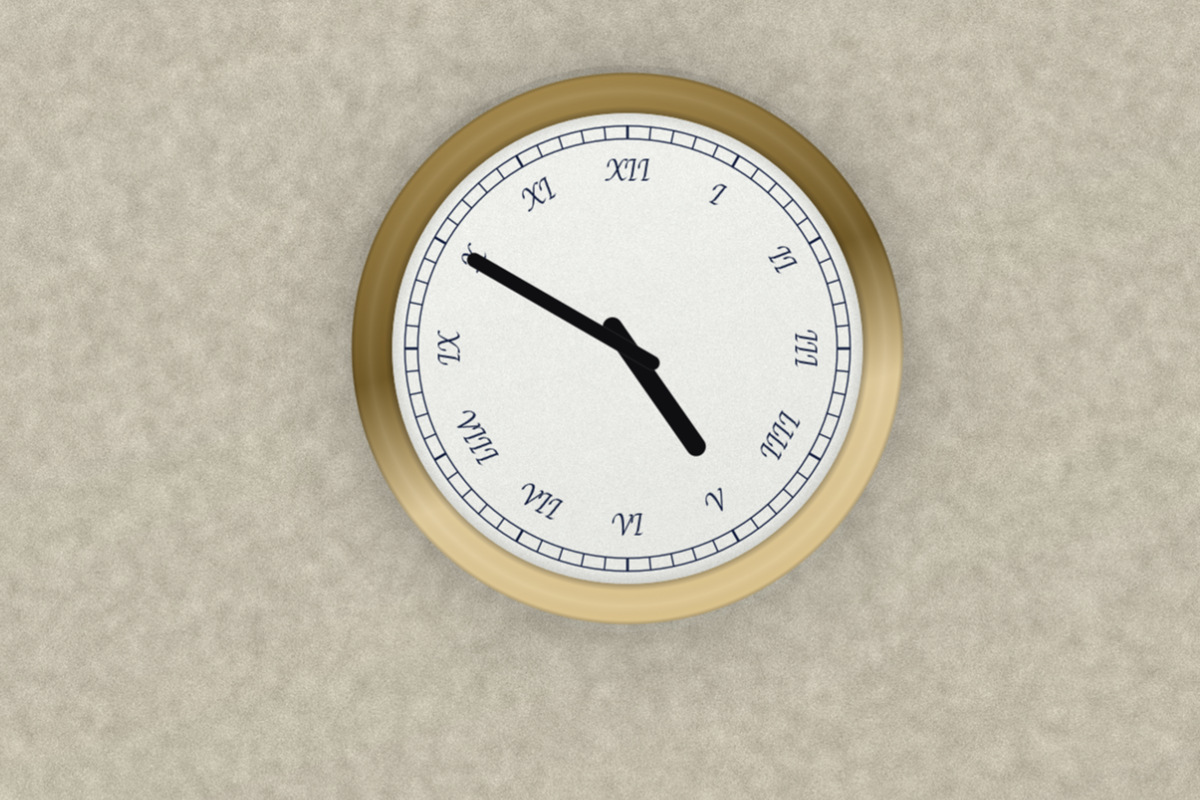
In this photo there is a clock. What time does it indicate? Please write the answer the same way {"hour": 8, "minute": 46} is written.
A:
{"hour": 4, "minute": 50}
